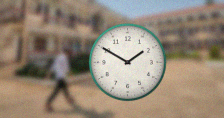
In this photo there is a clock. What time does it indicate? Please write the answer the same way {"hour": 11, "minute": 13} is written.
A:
{"hour": 1, "minute": 50}
